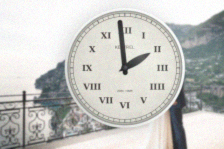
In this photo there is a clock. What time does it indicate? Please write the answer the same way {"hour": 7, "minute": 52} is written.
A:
{"hour": 1, "minute": 59}
